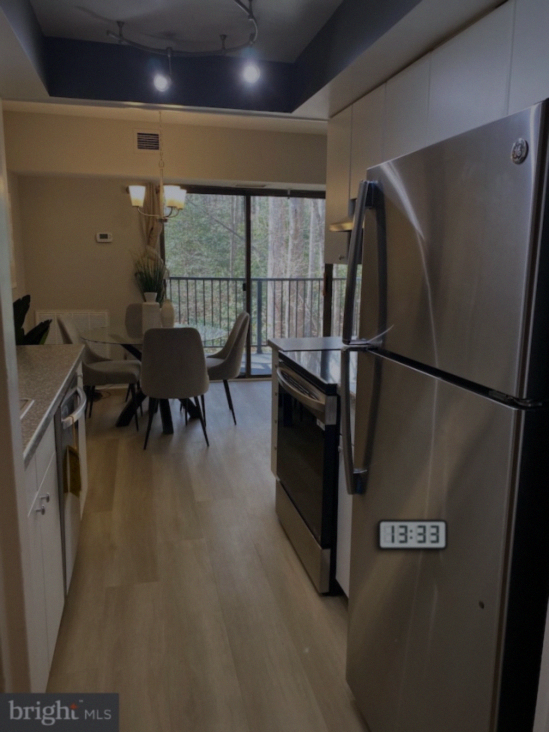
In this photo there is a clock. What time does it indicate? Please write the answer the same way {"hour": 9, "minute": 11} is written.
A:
{"hour": 13, "minute": 33}
